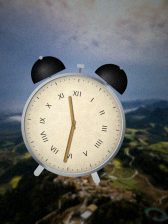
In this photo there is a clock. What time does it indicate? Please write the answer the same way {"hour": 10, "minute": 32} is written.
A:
{"hour": 11, "minute": 31}
